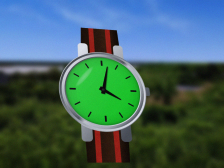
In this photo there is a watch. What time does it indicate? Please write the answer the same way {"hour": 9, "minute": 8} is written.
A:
{"hour": 4, "minute": 2}
